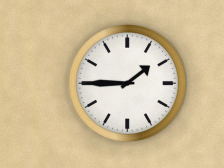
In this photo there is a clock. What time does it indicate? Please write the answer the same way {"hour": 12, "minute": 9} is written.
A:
{"hour": 1, "minute": 45}
